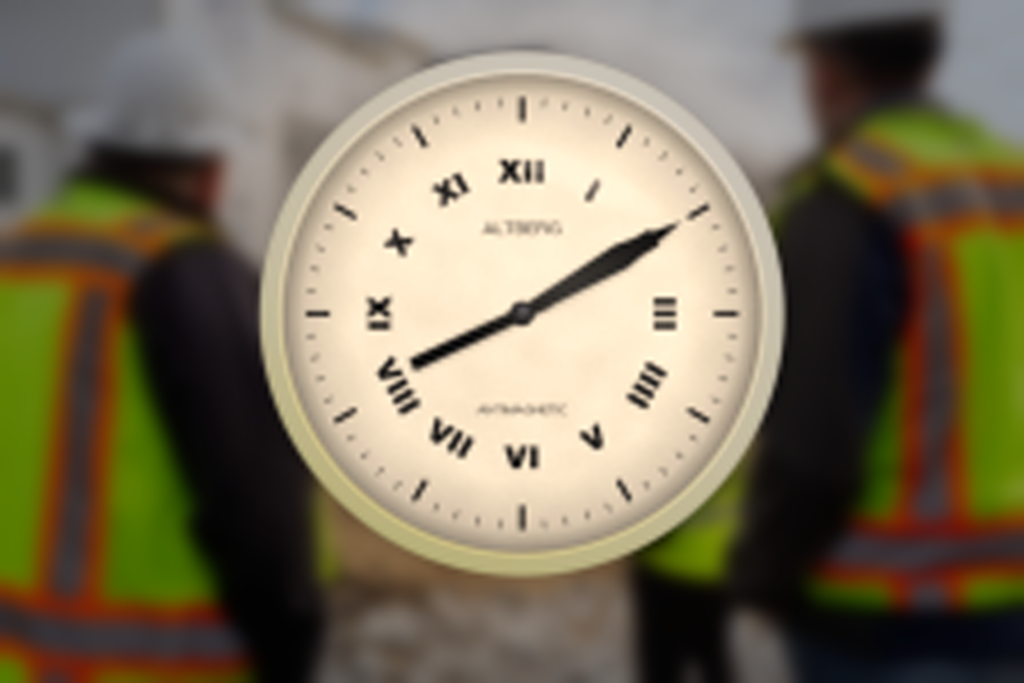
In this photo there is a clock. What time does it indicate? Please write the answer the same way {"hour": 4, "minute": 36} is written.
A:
{"hour": 8, "minute": 10}
